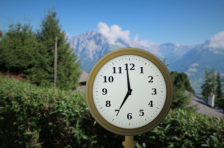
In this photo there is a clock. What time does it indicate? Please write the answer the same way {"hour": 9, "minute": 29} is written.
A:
{"hour": 6, "minute": 59}
